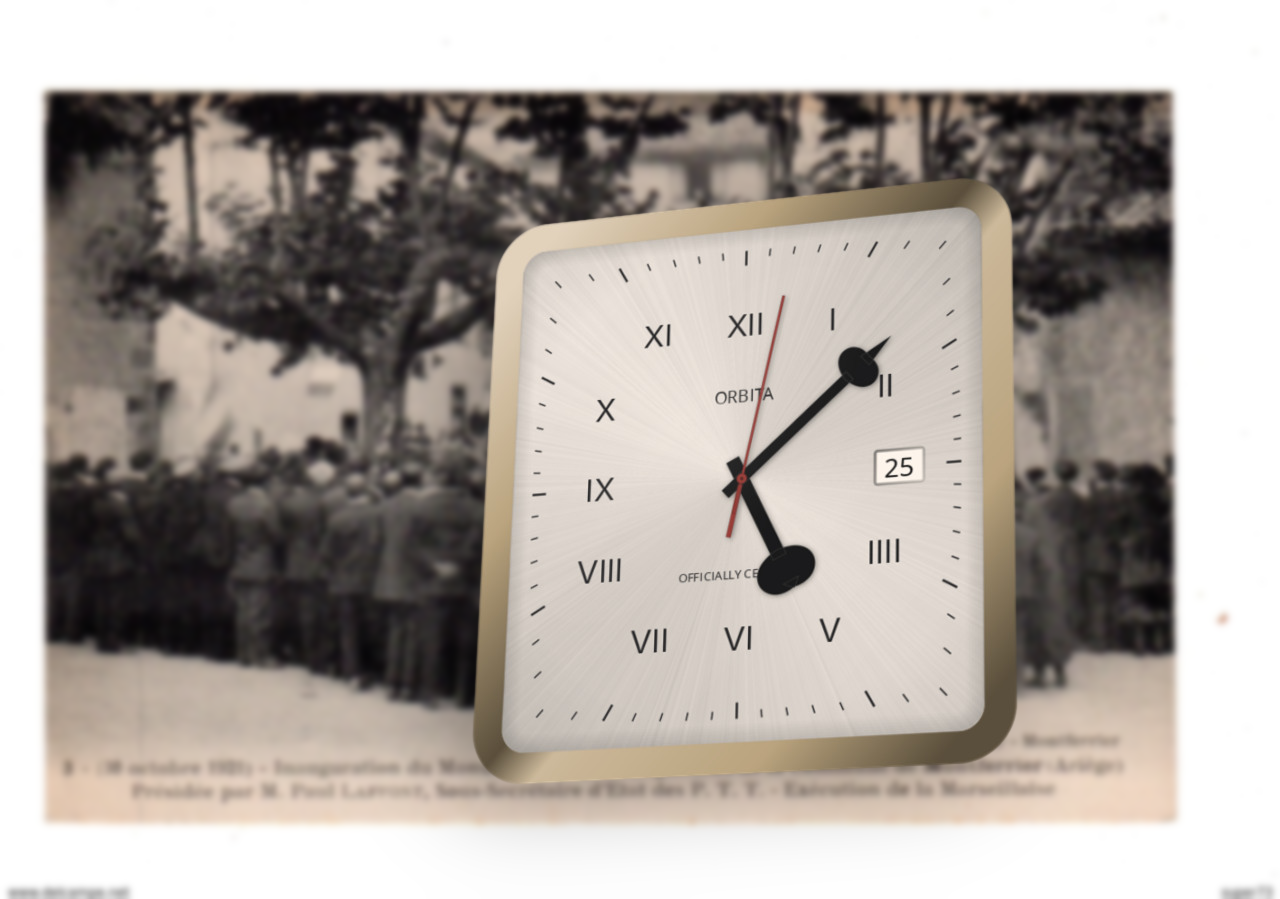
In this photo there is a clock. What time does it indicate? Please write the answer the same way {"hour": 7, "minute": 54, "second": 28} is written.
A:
{"hour": 5, "minute": 8, "second": 2}
